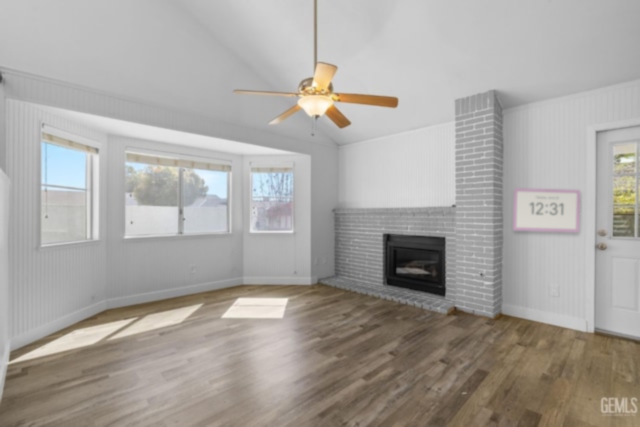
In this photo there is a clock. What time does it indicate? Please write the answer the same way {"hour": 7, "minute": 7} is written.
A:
{"hour": 12, "minute": 31}
